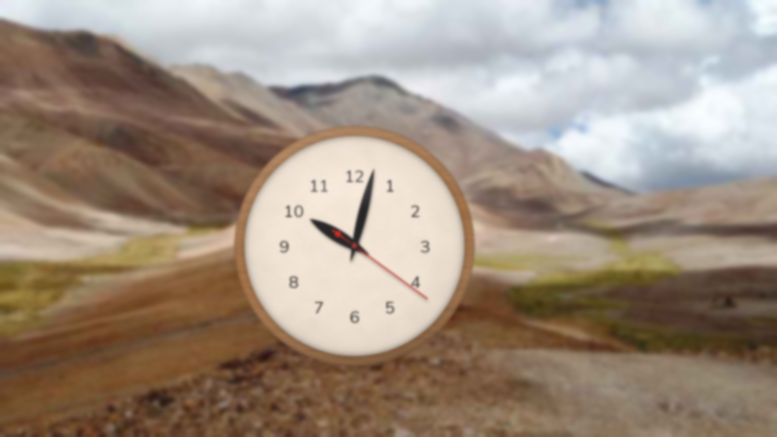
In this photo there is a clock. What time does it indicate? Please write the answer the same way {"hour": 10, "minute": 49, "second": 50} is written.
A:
{"hour": 10, "minute": 2, "second": 21}
